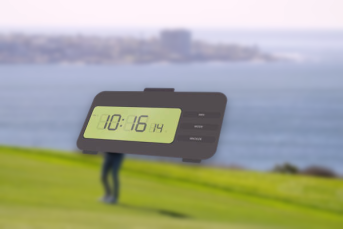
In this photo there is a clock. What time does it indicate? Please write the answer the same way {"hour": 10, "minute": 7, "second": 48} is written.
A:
{"hour": 10, "minute": 16, "second": 14}
